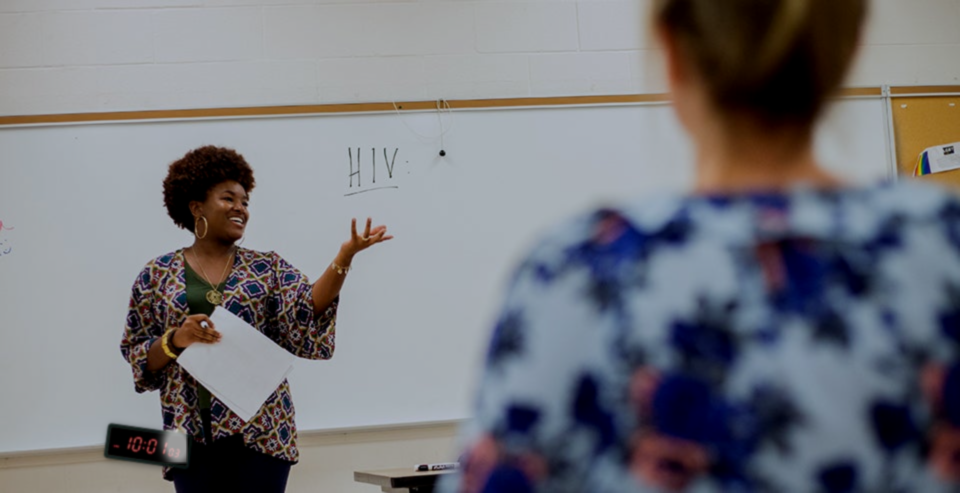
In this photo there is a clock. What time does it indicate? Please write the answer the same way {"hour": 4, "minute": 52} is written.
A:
{"hour": 10, "minute": 1}
